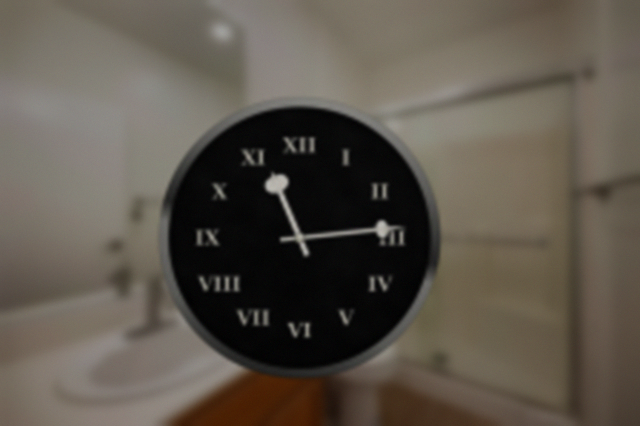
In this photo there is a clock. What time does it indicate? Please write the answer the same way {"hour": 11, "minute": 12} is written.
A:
{"hour": 11, "minute": 14}
